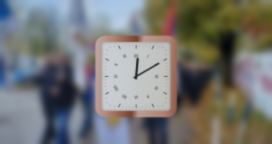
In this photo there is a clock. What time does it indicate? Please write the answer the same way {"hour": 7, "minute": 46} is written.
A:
{"hour": 12, "minute": 10}
